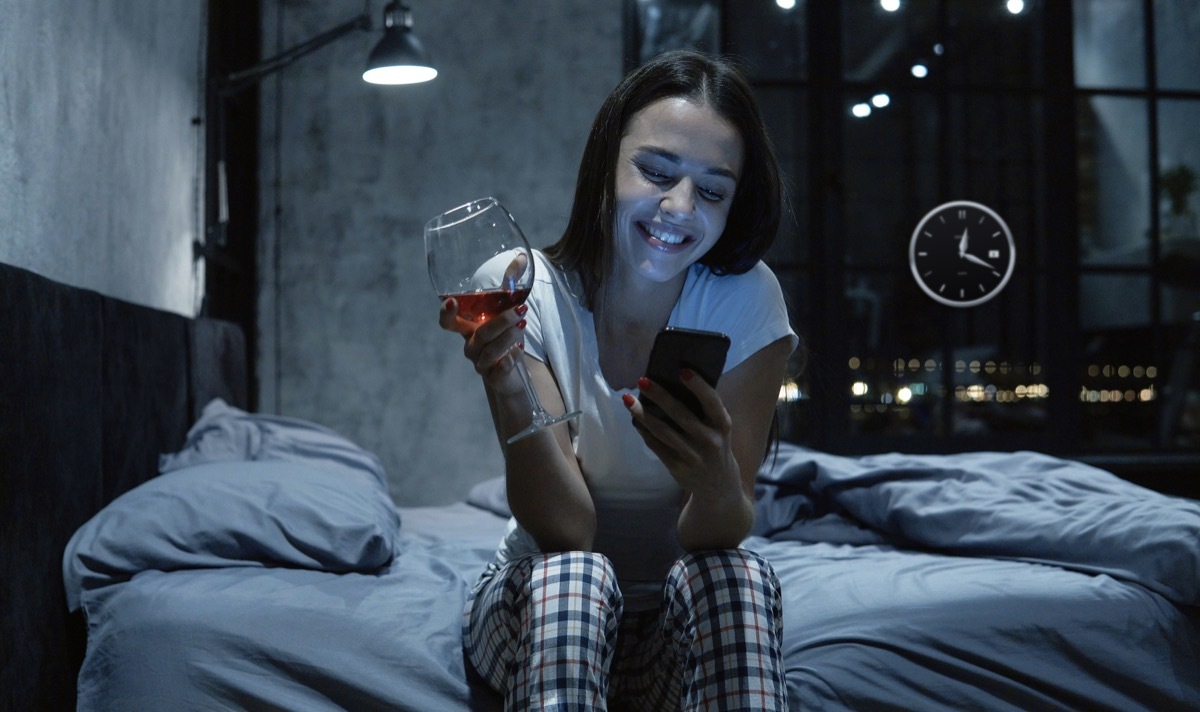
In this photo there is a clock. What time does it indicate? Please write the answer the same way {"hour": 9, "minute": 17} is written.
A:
{"hour": 12, "minute": 19}
